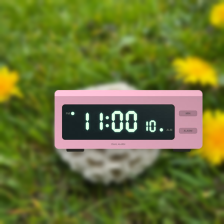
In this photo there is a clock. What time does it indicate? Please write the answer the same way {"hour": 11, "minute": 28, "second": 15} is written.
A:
{"hour": 11, "minute": 0, "second": 10}
